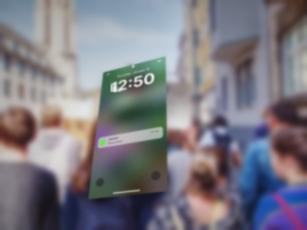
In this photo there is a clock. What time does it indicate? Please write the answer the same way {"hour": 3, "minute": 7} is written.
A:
{"hour": 12, "minute": 50}
